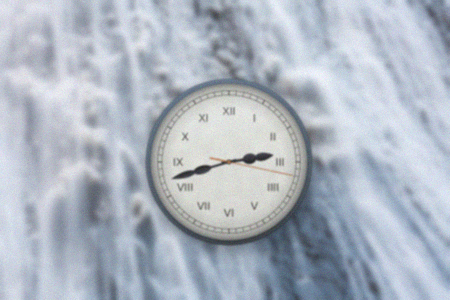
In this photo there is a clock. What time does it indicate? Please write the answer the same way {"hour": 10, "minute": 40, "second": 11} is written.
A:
{"hour": 2, "minute": 42, "second": 17}
